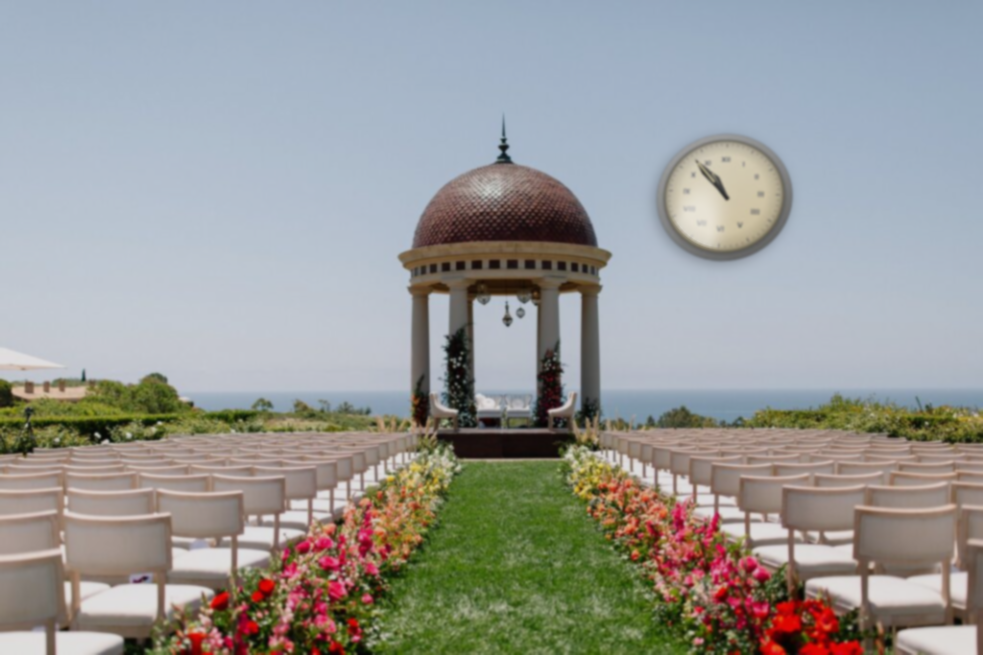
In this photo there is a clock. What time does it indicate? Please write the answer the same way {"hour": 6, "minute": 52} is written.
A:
{"hour": 10, "minute": 53}
